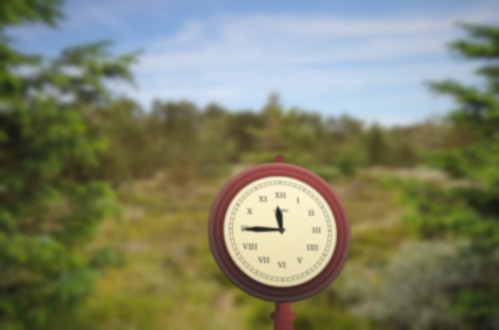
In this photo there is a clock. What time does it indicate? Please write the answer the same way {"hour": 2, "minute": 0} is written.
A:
{"hour": 11, "minute": 45}
